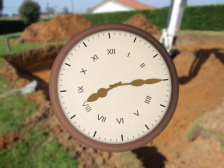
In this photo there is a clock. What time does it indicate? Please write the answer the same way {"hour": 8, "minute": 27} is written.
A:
{"hour": 8, "minute": 15}
